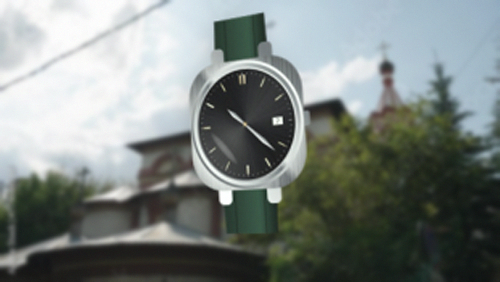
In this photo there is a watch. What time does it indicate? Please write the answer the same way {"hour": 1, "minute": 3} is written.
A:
{"hour": 10, "minute": 22}
